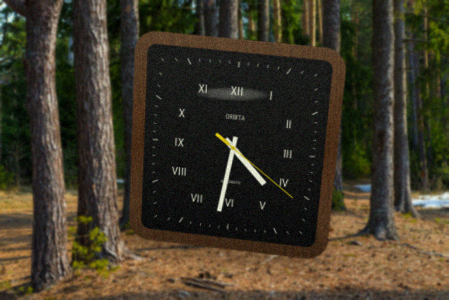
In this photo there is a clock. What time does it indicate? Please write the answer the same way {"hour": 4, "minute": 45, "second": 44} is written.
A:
{"hour": 4, "minute": 31, "second": 21}
